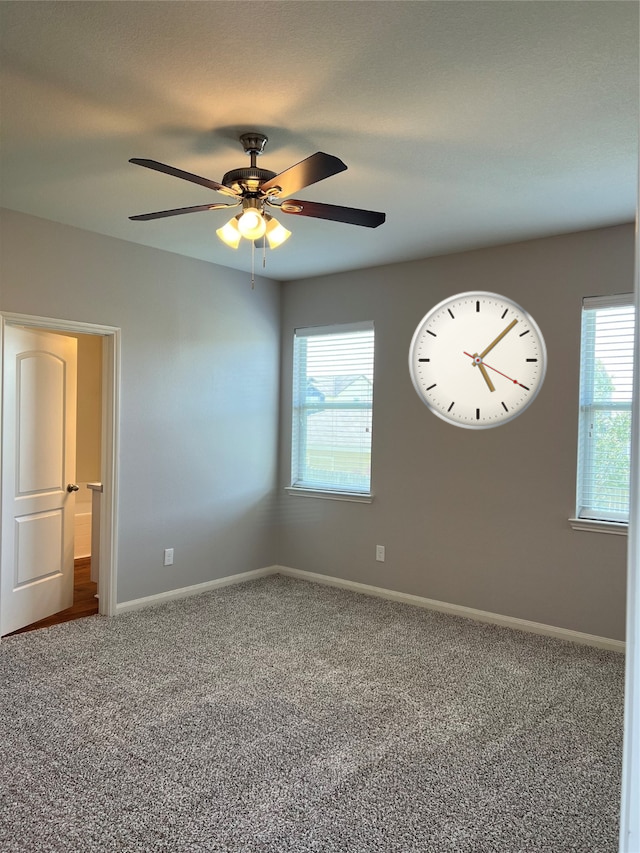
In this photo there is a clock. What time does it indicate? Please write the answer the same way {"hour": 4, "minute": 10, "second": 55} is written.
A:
{"hour": 5, "minute": 7, "second": 20}
